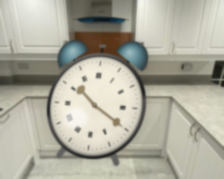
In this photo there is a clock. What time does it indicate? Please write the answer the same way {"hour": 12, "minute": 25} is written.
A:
{"hour": 10, "minute": 20}
